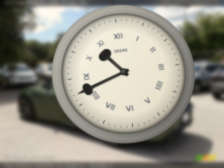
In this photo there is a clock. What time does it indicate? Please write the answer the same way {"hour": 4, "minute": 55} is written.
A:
{"hour": 10, "minute": 42}
